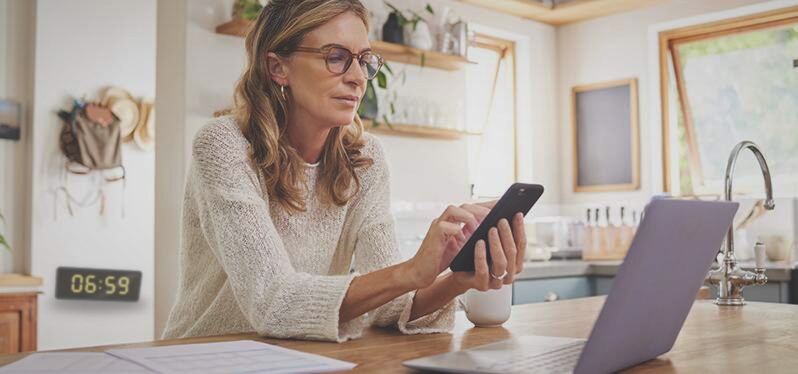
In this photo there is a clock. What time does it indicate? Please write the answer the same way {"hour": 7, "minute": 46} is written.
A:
{"hour": 6, "minute": 59}
